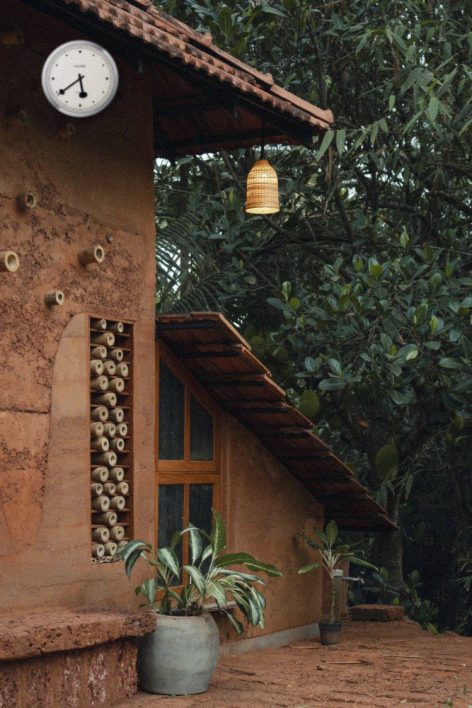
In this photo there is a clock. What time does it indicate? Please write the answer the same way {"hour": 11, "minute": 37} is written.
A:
{"hour": 5, "minute": 39}
